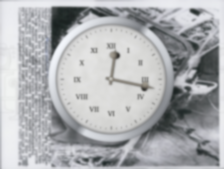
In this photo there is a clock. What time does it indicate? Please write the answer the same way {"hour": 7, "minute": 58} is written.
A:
{"hour": 12, "minute": 17}
